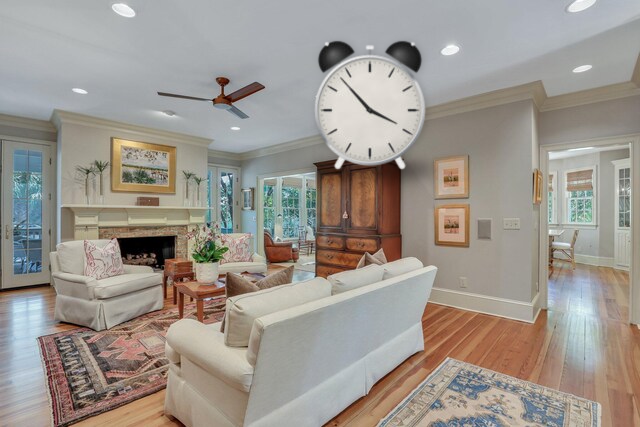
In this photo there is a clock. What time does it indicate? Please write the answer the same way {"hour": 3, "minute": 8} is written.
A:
{"hour": 3, "minute": 53}
